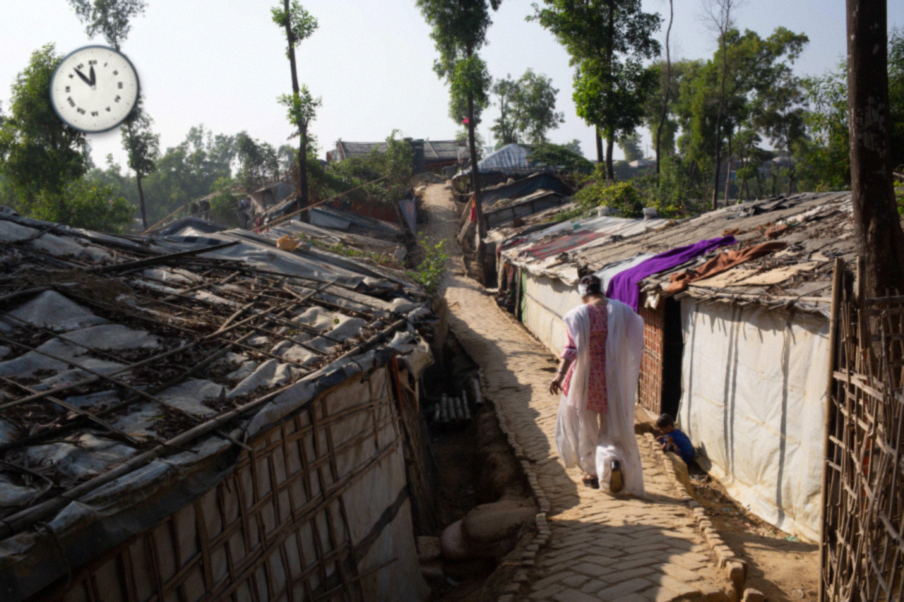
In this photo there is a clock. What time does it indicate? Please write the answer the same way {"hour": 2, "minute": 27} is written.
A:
{"hour": 11, "minute": 53}
